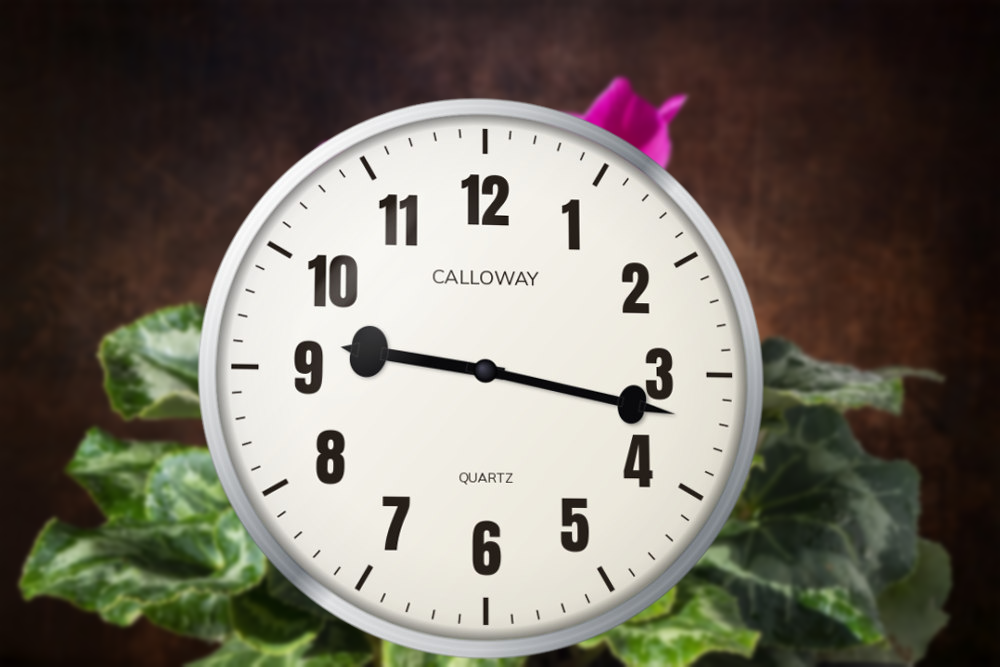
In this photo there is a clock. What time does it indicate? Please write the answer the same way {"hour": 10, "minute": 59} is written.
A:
{"hour": 9, "minute": 17}
